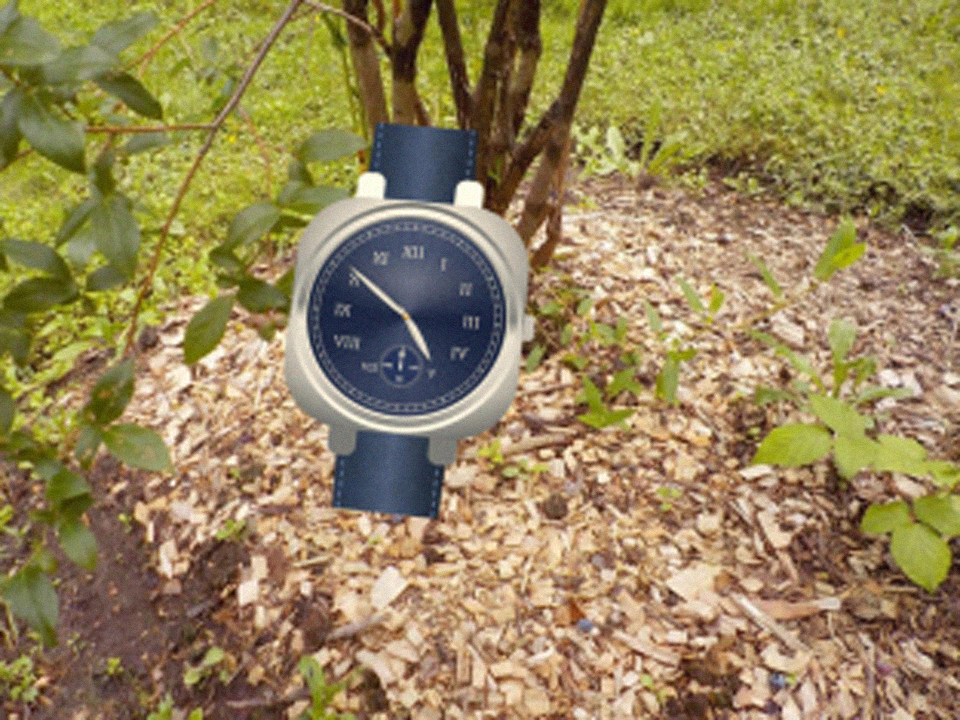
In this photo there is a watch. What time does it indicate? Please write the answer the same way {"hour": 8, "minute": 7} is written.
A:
{"hour": 4, "minute": 51}
